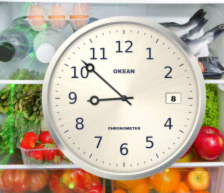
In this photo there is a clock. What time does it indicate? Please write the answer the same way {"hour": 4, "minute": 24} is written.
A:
{"hour": 8, "minute": 52}
